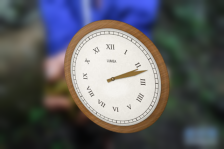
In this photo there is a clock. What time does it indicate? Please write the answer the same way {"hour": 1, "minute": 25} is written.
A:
{"hour": 2, "minute": 12}
